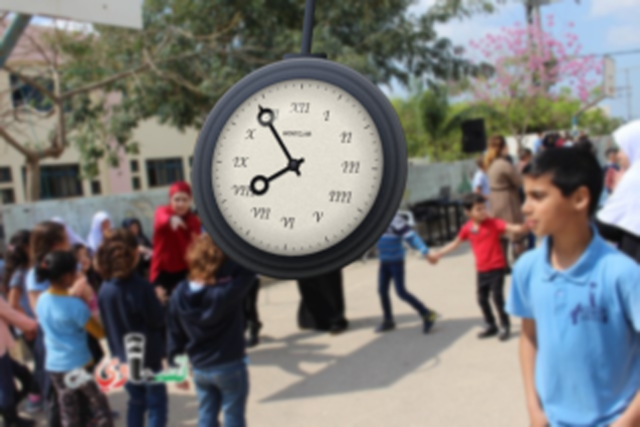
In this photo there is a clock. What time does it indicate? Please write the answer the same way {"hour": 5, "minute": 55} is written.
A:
{"hour": 7, "minute": 54}
